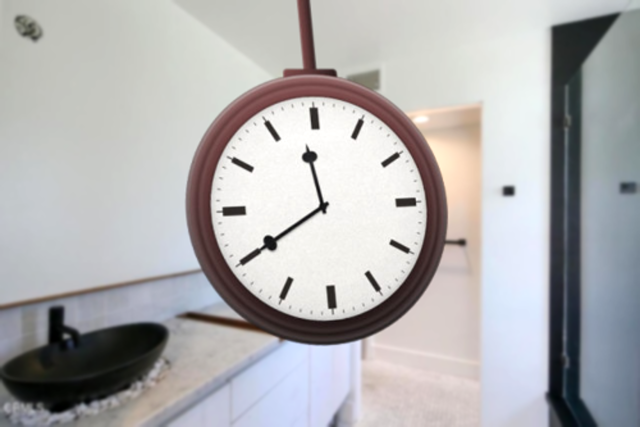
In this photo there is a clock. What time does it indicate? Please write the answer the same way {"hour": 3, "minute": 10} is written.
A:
{"hour": 11, "minute": 40}
